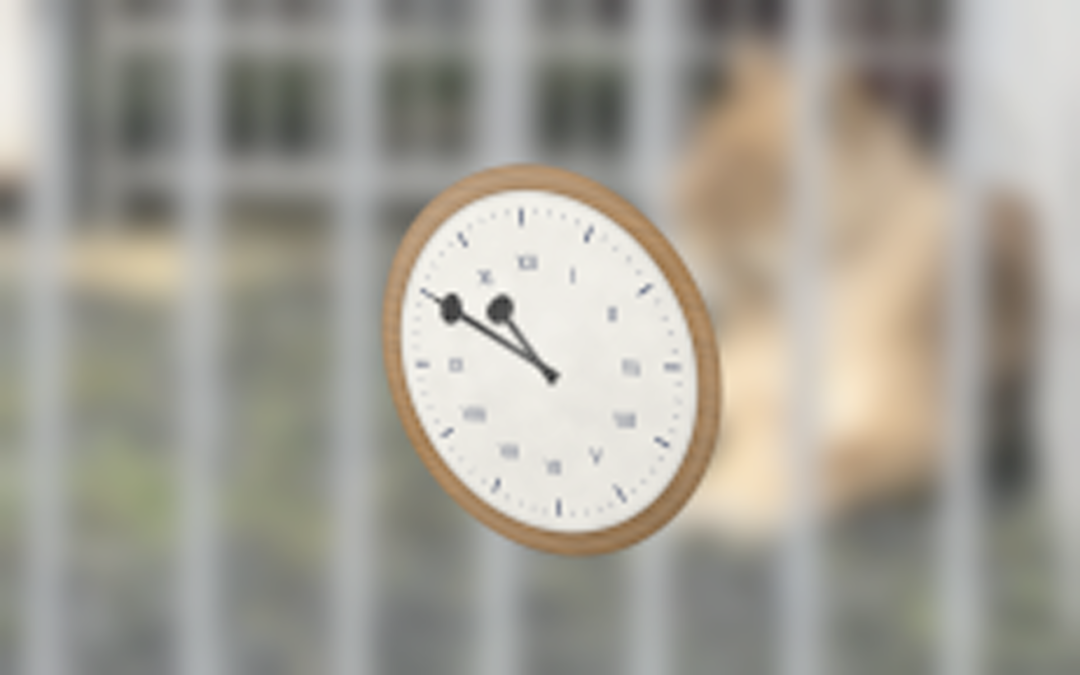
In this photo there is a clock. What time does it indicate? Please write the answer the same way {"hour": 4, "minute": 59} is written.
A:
{"hour": 10, "minute": 50}
